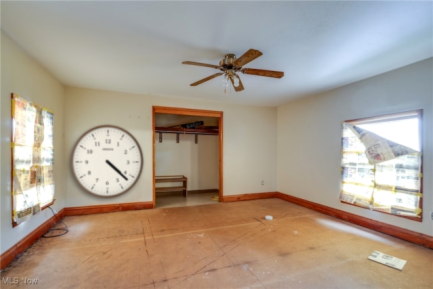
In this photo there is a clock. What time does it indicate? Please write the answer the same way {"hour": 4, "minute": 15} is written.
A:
{"hour": 4, "minute": 22}
